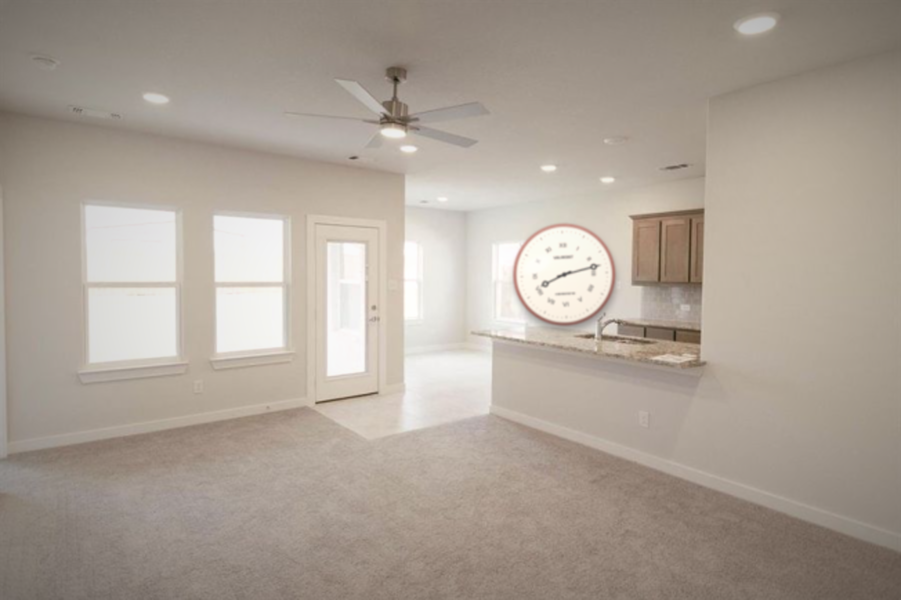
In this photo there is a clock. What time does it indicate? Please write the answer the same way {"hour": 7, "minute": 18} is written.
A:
{"hour": 8, "minute": 13}
